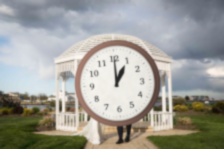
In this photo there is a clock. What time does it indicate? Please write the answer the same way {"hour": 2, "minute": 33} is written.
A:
{"hour": 1, "minute": 0}
